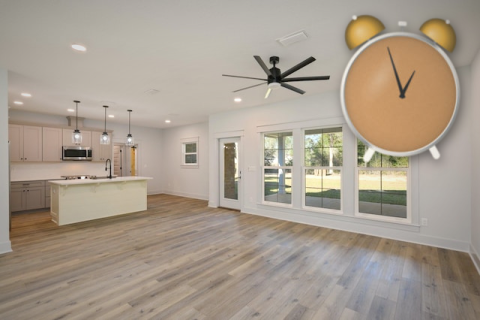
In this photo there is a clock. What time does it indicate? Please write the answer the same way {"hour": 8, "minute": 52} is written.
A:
{"hour": 12, "minute": 57}
